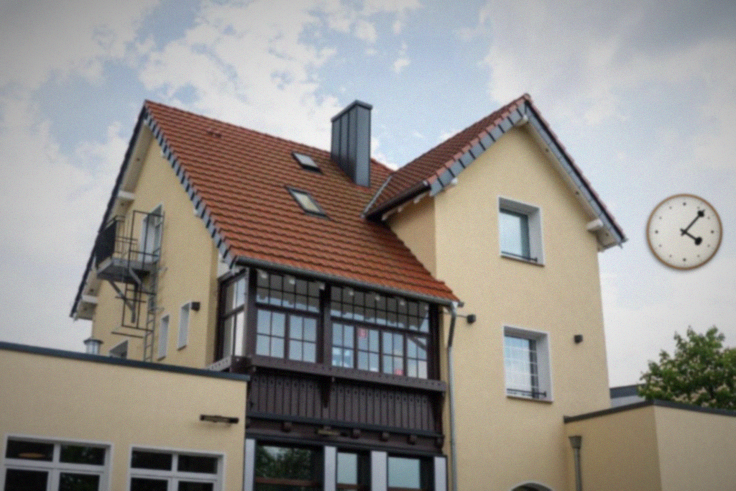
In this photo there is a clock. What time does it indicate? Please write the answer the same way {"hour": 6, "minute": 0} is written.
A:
{"hour": 4, "minute": 7}
